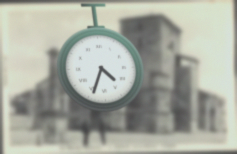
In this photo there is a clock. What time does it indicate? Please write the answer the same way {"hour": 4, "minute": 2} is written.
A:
{"hour": 4, "minute": 34}
